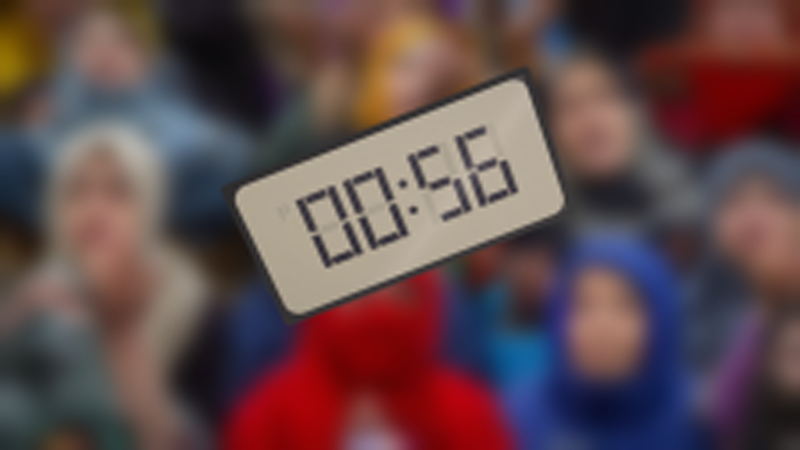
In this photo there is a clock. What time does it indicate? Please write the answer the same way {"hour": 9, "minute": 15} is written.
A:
{"hour": 0, "minute": 56}
